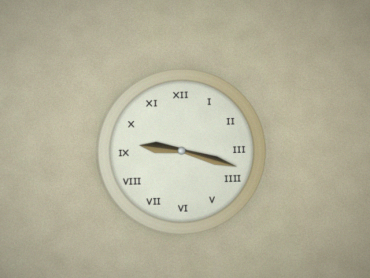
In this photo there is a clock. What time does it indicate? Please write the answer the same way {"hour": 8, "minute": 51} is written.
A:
{"hour": 9, "minute": 18}
